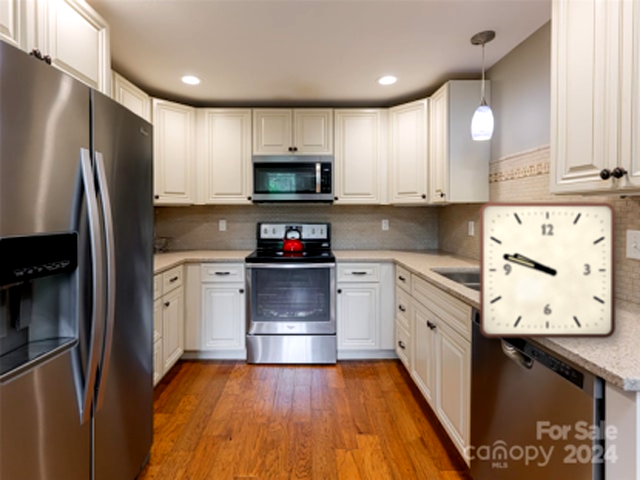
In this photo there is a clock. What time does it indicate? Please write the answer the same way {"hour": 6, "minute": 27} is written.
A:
{"hour": 9, "minute": 48}
